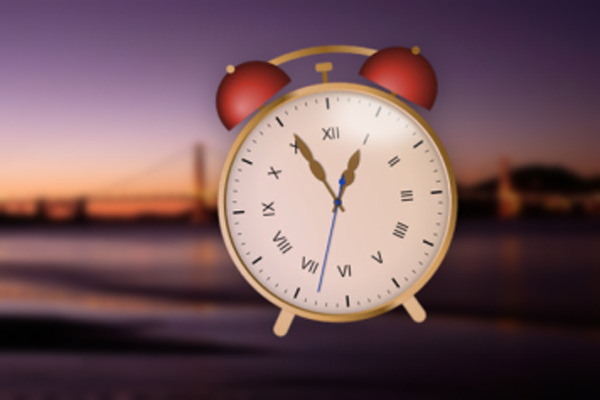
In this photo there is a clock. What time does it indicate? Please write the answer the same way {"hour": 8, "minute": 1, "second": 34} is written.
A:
{"hour": 12, "minute": 55, "second": 33}
